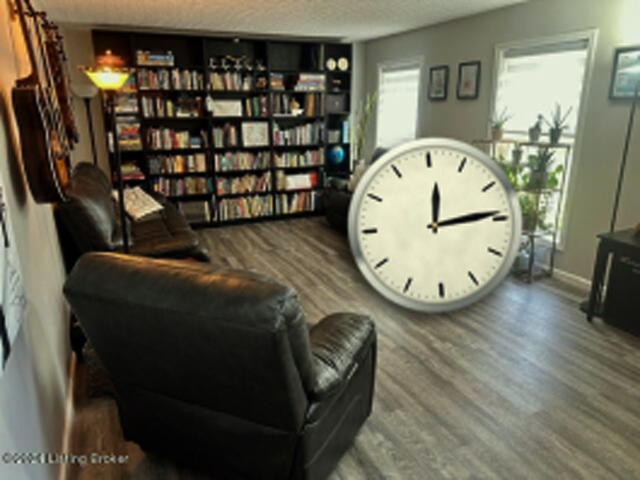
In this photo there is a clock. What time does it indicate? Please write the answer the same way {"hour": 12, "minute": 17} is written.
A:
{"hour": 12, "minute": 14}
